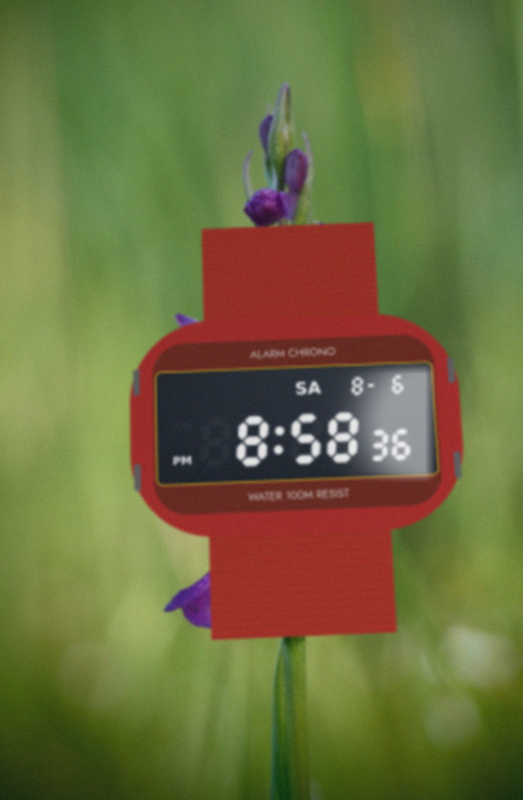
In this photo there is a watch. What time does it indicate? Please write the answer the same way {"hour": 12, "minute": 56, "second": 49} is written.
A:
{"hour": 8, "minute": 58, "second": 36}
